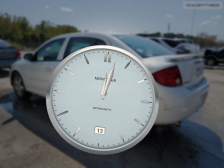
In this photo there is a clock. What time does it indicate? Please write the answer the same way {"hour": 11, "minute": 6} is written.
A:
{"hour": 12, "minute": 2}
